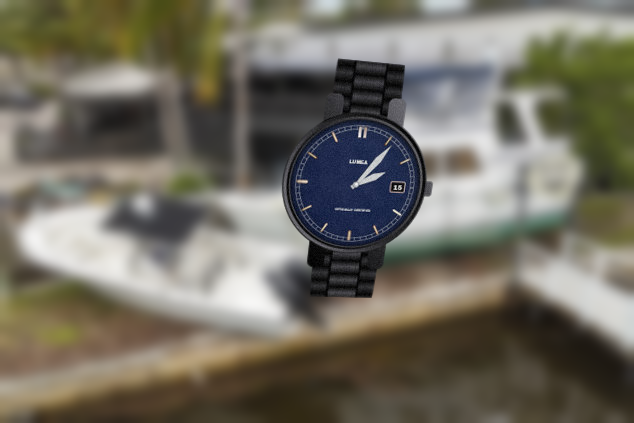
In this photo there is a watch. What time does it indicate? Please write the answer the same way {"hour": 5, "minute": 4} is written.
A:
{"hour": 2, "minute": 6}
